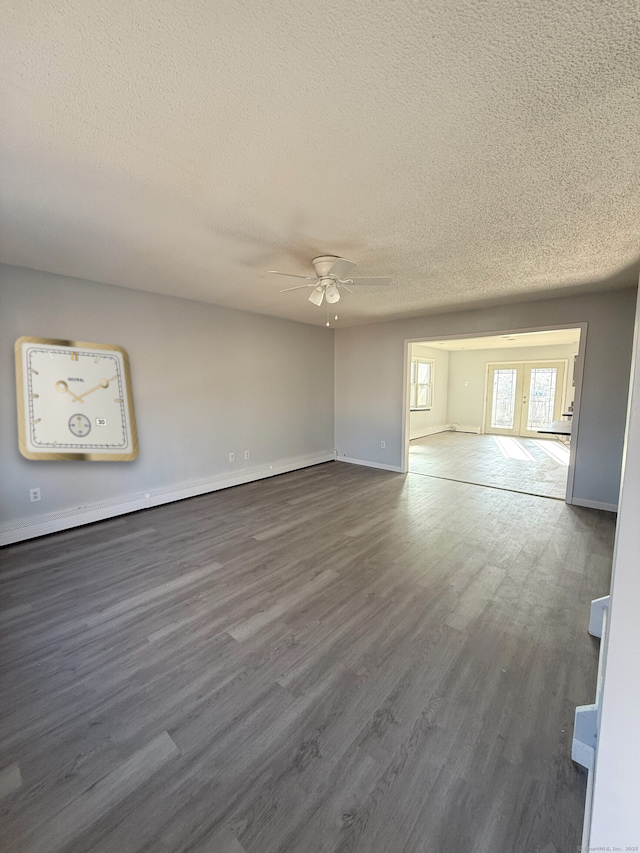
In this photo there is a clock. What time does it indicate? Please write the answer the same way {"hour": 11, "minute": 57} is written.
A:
{"hour": 10, "minute": 10}
